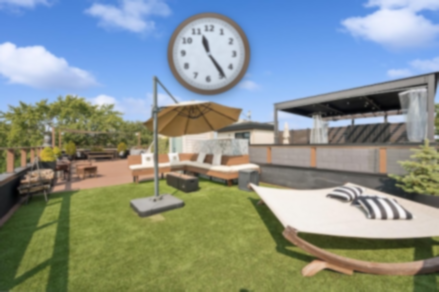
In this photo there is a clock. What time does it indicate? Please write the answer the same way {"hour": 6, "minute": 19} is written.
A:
{"hour": 11, "minute": 24}
